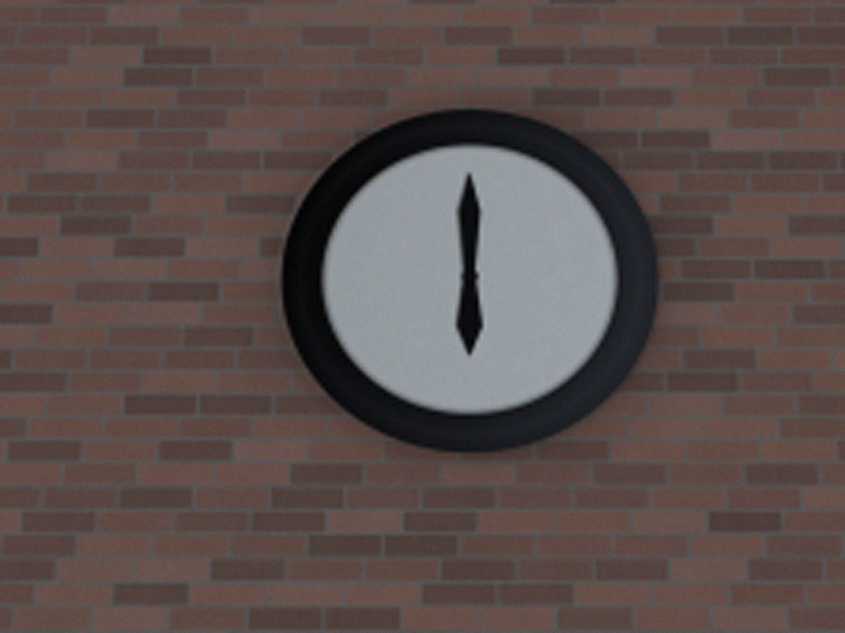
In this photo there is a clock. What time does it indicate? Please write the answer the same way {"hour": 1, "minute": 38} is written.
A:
{"hour": 6, "minute": 0}
